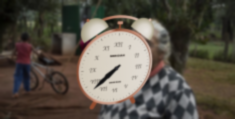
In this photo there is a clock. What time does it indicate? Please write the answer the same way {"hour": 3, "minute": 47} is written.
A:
{"hour": 7, "minute": 38}
